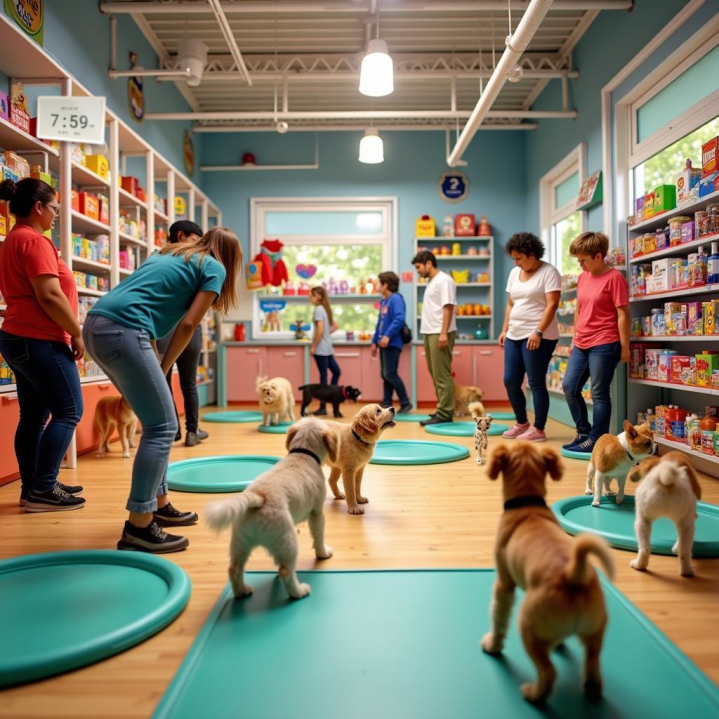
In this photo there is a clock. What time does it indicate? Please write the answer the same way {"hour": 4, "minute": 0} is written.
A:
{"hour": 7, "minute": 59}
